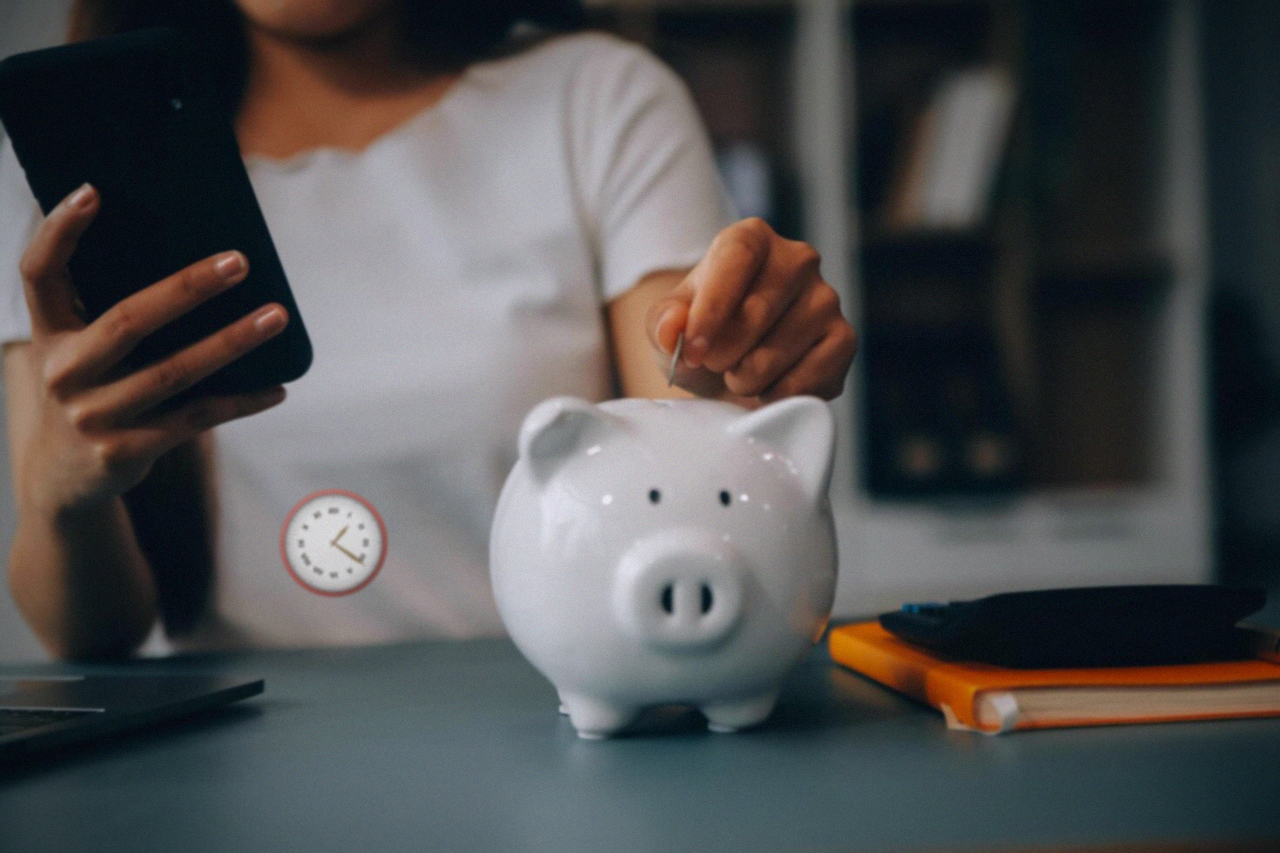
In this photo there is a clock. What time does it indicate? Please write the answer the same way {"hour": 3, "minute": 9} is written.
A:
{"hour": 1, "minute": 21}
